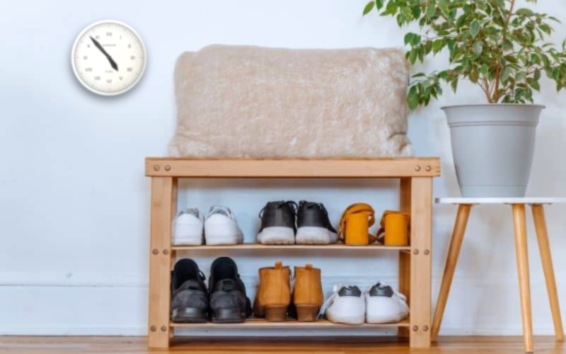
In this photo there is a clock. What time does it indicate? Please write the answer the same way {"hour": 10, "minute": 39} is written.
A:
{"hour": 4, "minute": 53}
